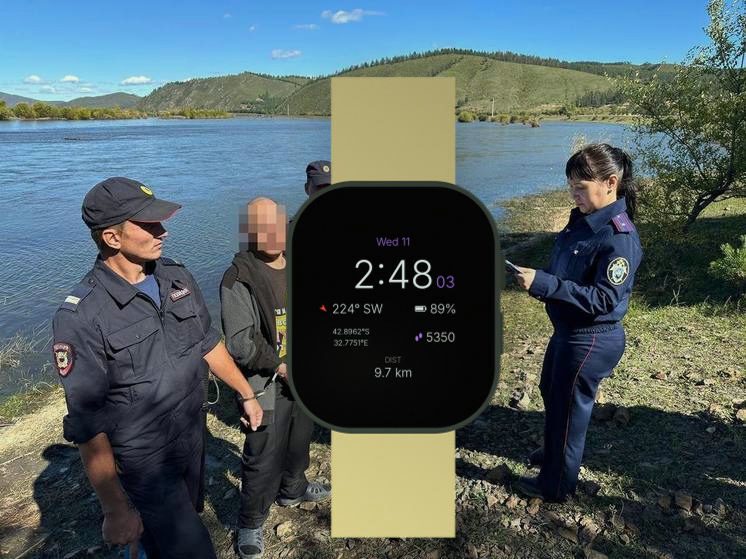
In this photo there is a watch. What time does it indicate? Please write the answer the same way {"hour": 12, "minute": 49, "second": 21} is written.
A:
{"hour": 2, "minute": 48, "second": 3}
